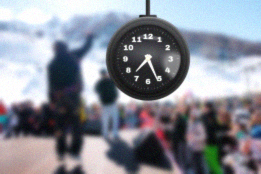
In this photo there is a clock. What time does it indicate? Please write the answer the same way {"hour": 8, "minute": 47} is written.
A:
{"hour": 7, "minute": 26}
